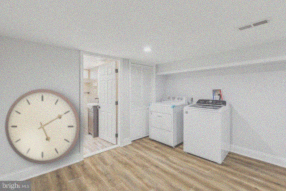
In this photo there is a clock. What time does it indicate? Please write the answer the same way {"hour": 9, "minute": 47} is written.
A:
{"hour": 5, "minute": 10}
